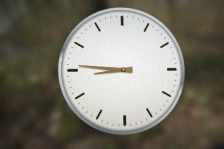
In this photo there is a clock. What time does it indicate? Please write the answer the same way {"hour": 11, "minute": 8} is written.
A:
{"hour": 8, "minute": 46}
